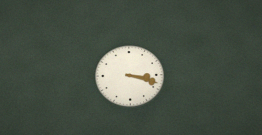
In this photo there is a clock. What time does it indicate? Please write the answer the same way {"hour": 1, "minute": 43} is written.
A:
{"hour": 3, "minute": 18}
